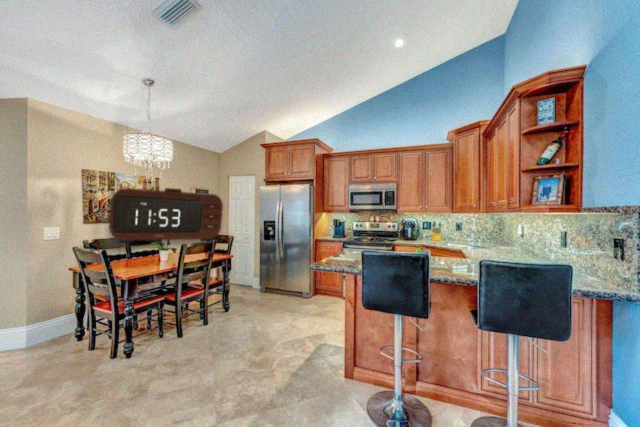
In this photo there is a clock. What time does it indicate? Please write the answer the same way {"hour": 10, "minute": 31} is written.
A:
{"hour": 11, "minute": 53}
